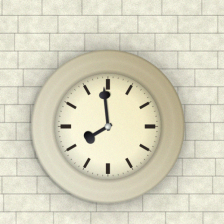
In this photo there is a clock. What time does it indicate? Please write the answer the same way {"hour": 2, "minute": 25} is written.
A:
{"hour": 7, "minute": 59}
